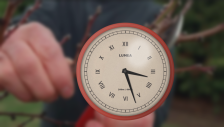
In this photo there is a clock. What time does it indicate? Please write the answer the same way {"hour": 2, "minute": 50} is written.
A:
{"hour": 3, "minute": 27}
